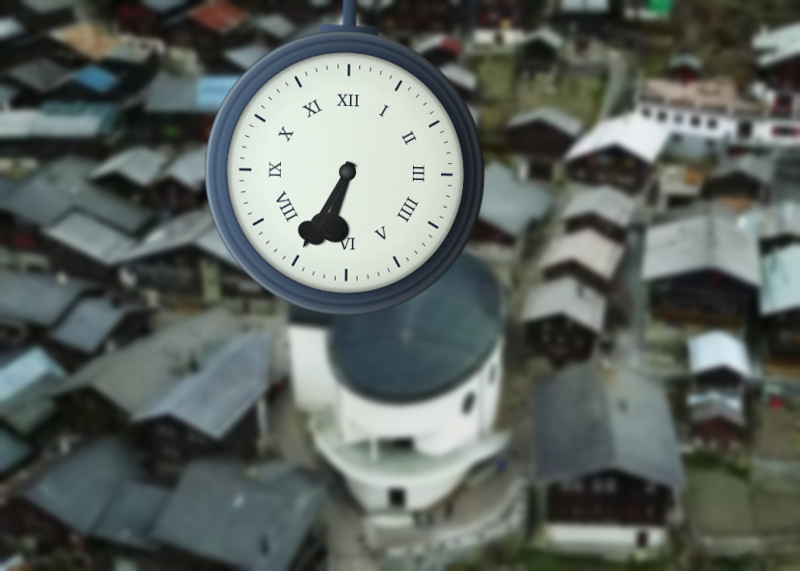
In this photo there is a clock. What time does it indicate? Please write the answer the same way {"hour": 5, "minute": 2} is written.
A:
{"hour": 6, "minute": 35}
